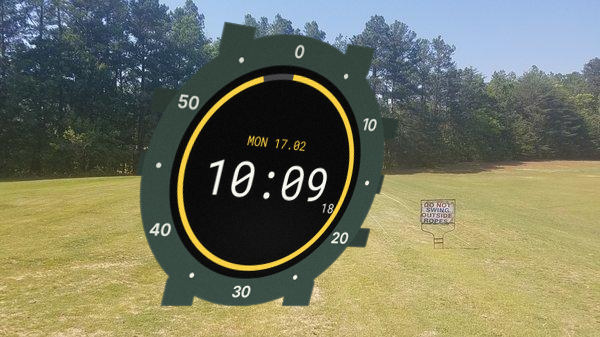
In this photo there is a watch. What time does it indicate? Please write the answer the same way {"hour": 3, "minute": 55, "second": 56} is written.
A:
{"hour": 10, "minute": 9, "second": 18}
